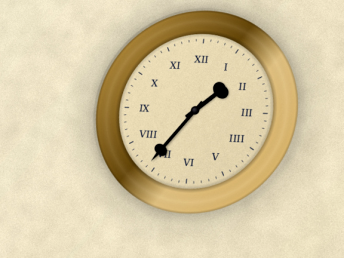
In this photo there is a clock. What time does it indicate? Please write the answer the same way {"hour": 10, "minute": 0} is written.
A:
{"hour": 1, "minute": 36}
